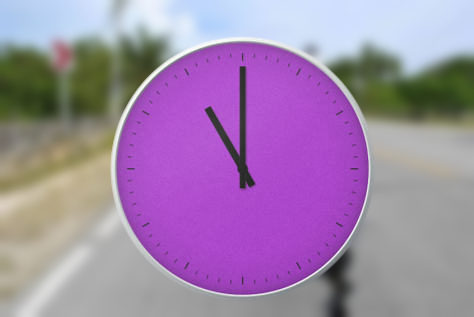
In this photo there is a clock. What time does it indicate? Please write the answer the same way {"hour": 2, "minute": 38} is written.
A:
{"hour": 11, "minute": 0}
